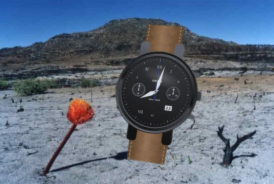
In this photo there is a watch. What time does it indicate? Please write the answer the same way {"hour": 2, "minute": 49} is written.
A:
{"hour": 8, "minute": 2}
